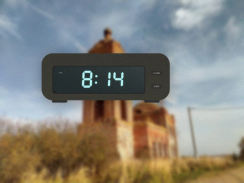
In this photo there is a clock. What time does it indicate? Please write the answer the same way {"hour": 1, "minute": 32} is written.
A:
{"hour": 8, "minute": 14}
